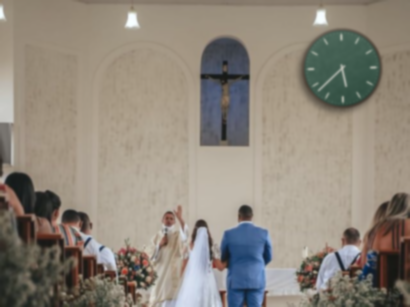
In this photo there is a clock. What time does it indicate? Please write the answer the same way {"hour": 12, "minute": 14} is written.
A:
{"hour": 5, "minute": 38}
